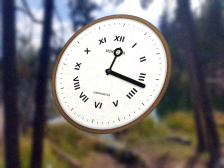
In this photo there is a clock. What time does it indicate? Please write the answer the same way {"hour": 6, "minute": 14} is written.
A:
{"hour": 12, "minute": 17}
